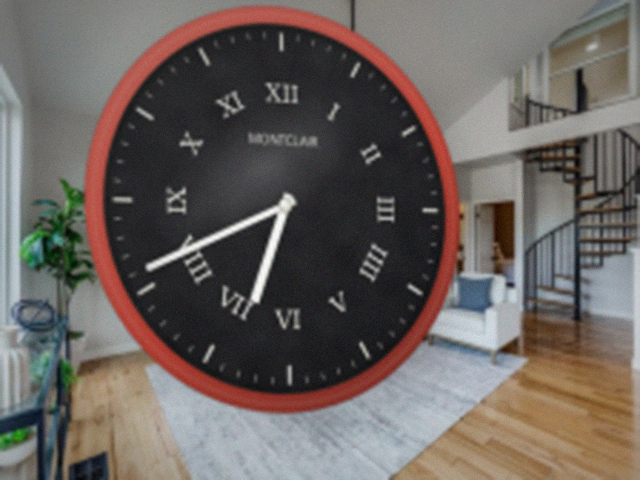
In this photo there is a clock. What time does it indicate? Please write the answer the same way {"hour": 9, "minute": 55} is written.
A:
{"hour": 6, "minute": 41}
